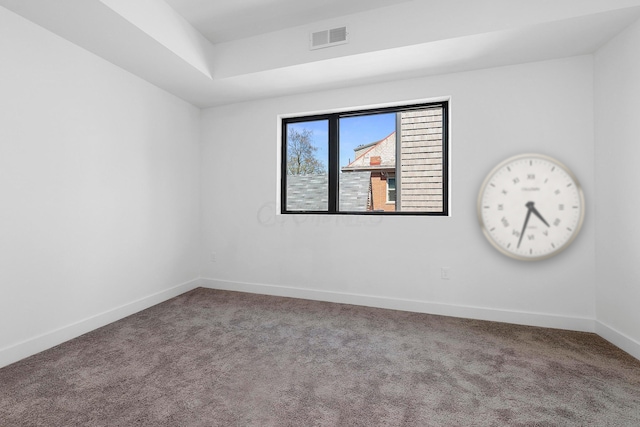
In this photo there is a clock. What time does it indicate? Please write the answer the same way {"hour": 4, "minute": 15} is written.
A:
{"hour": 4, "minute": 33}
